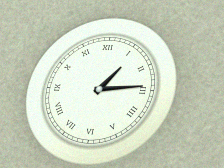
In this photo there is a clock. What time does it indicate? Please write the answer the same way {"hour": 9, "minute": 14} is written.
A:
{"hour": 1, "minute": 14}
